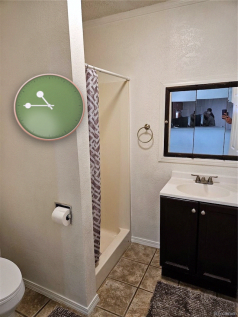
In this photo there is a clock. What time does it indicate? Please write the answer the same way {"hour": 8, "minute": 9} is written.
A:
{"hour": 10, "minute": 45}
